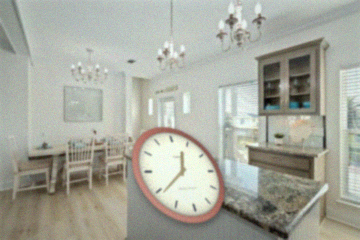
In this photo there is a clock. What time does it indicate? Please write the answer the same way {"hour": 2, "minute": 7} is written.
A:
{"hour": 12, "minute": 39}
